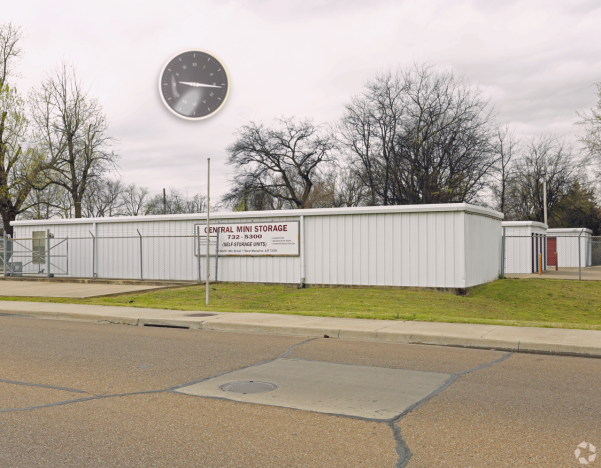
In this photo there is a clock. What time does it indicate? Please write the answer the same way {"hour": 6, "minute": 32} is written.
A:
{"hour": 9, "minute": 16}
